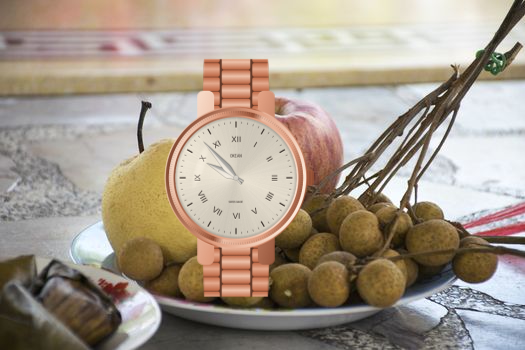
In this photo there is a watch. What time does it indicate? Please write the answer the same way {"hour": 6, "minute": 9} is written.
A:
{"hour": 9, "minute": 53}
